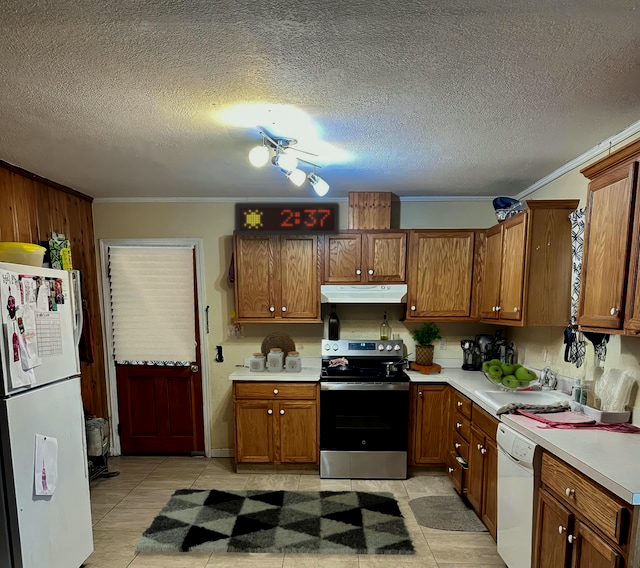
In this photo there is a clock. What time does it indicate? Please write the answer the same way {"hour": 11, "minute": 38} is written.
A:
{"hour": 2, "minute": 37}
